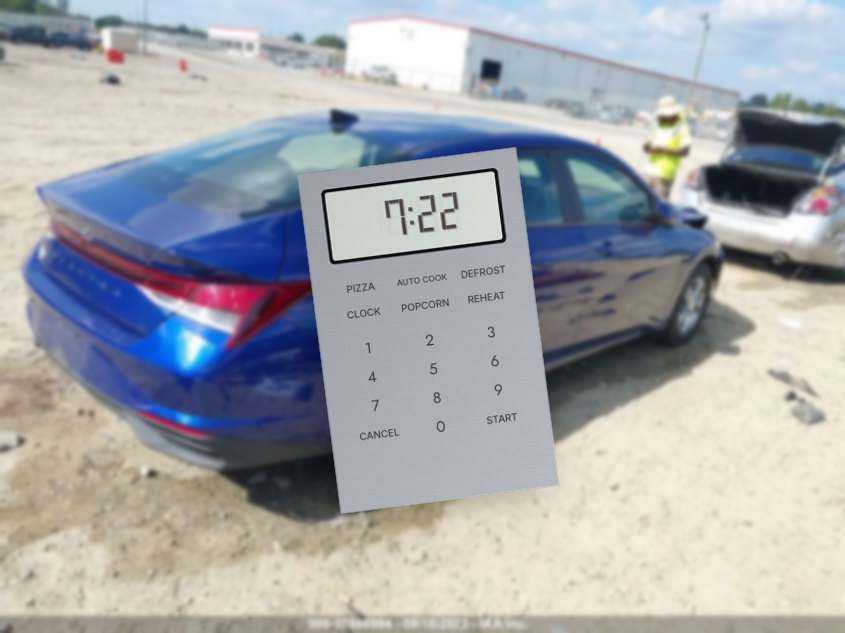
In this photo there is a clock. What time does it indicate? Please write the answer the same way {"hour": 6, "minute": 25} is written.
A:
{"hour": 7, "minute": 22}
